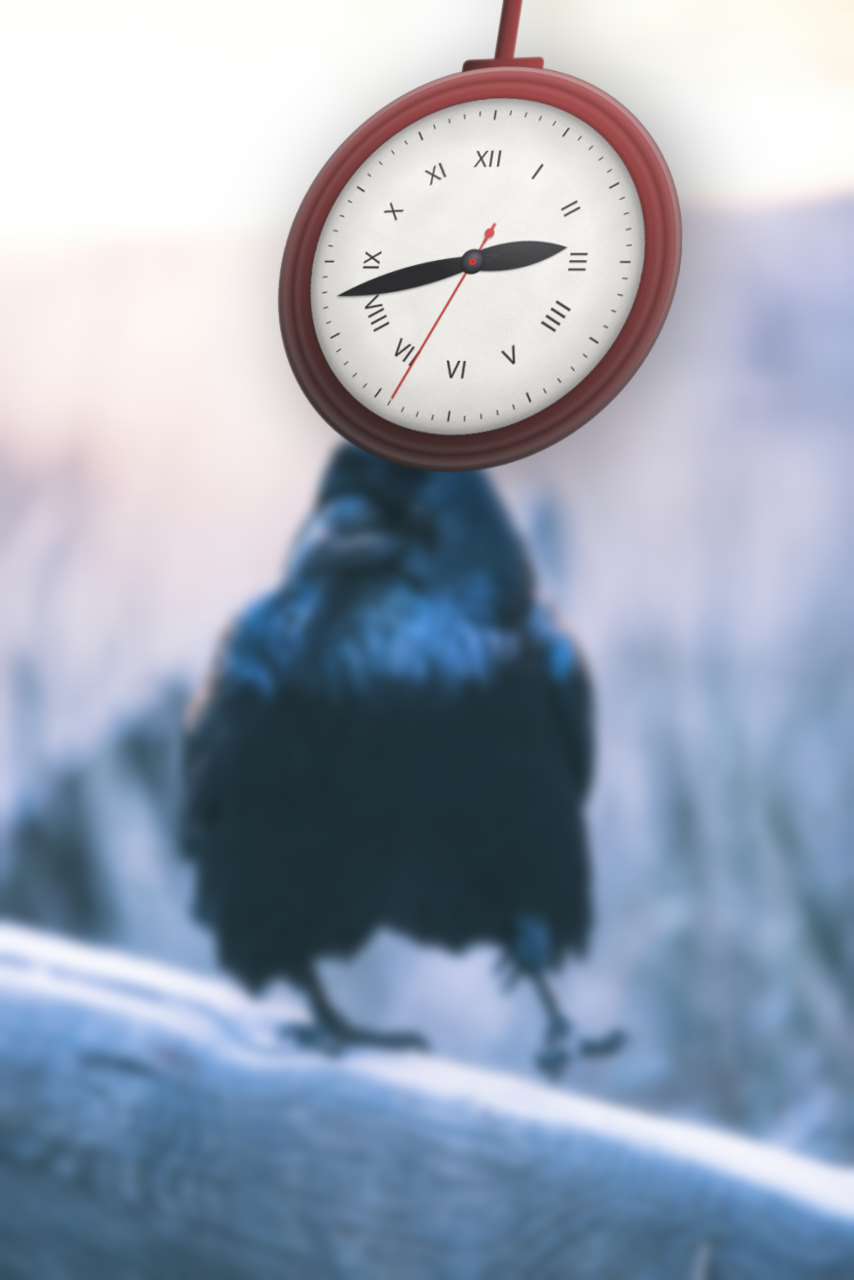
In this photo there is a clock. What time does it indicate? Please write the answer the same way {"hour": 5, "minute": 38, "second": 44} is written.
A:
{"hour": 2, "minute": 42, "second": 34}
